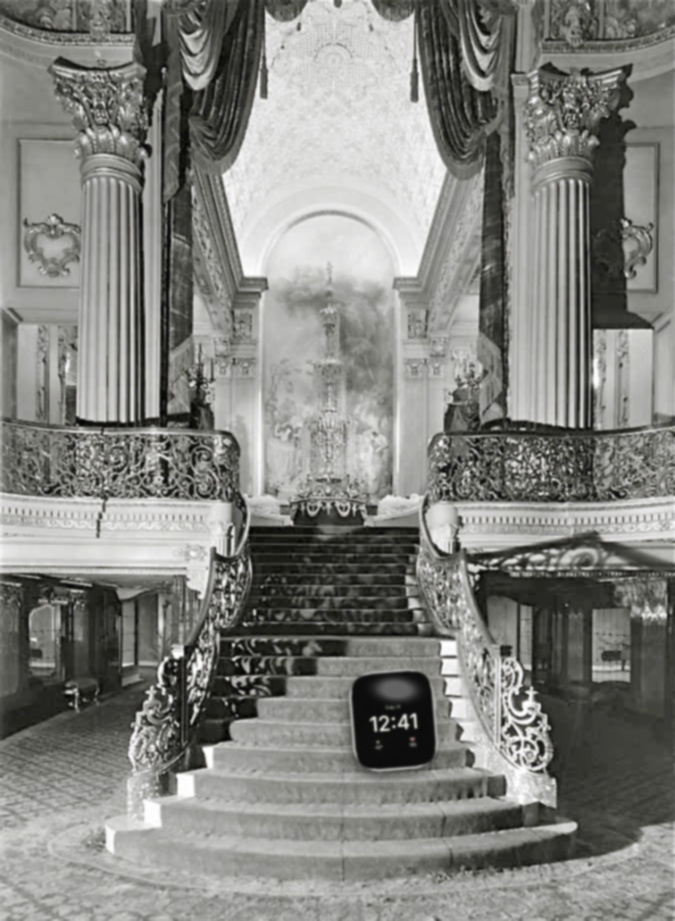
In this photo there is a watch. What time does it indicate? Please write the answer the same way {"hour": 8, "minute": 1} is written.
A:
{"hour": 12, "minute": 41}
